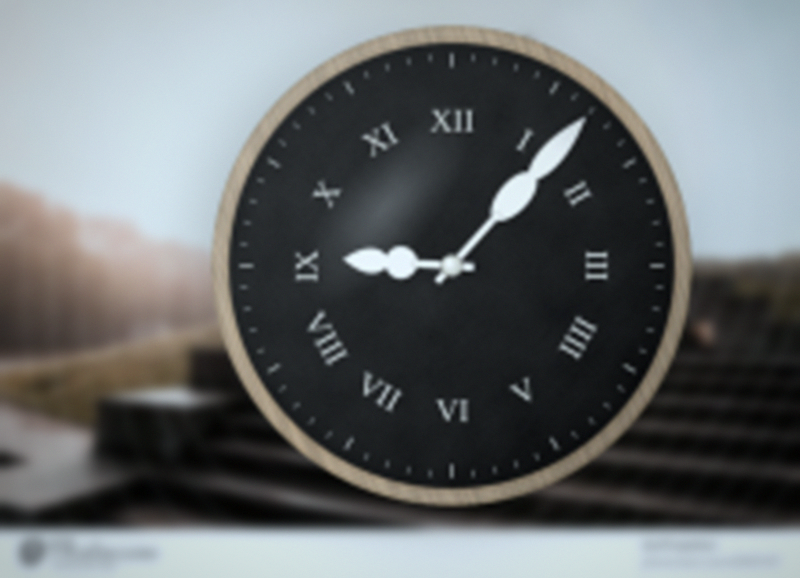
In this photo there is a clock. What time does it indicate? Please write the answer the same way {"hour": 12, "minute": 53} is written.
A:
{"hour": 9, "minute": 7}
